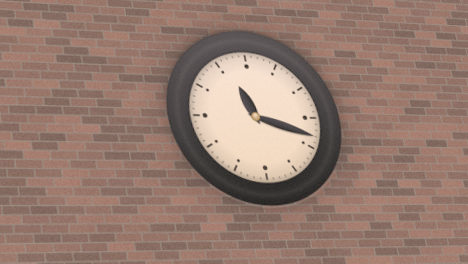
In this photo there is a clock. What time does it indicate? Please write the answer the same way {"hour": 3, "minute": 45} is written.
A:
{"hour": 11, "minute": 18}
